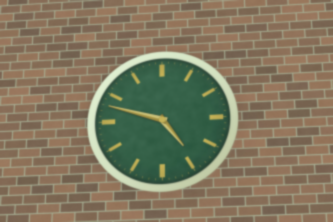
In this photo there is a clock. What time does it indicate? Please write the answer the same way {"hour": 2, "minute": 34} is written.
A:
{"hour": 4, "minute": 48}
